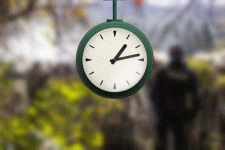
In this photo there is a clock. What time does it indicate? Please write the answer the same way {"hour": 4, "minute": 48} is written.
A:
{"hour": 1, "minute": 13}
